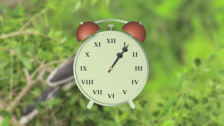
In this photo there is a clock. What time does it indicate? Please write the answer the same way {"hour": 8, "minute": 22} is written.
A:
{"hour": 1, "minute": 6}
